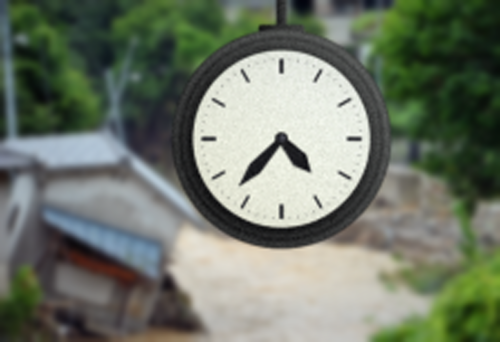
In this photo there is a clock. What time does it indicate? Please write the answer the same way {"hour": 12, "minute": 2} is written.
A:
{"hour": 4, "minute": 37}
